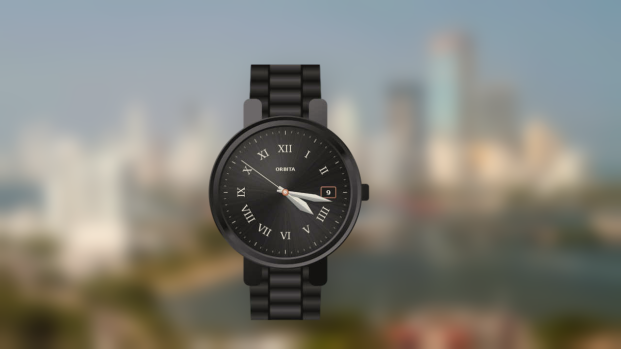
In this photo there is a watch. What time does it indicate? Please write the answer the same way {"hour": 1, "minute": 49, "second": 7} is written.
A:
{"hour": 4, "minute": 16, "second": 51}
